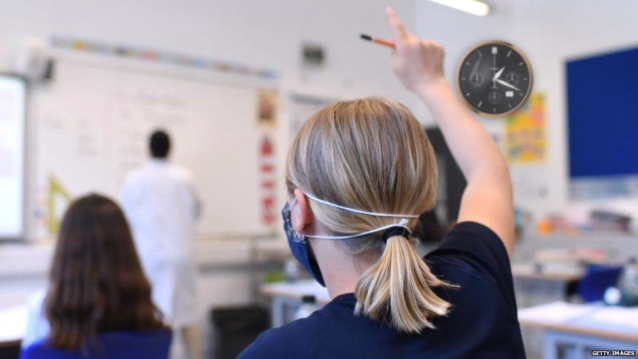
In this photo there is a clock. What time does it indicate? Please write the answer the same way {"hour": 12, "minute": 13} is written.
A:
{"hour": 1, "minute": 19}
